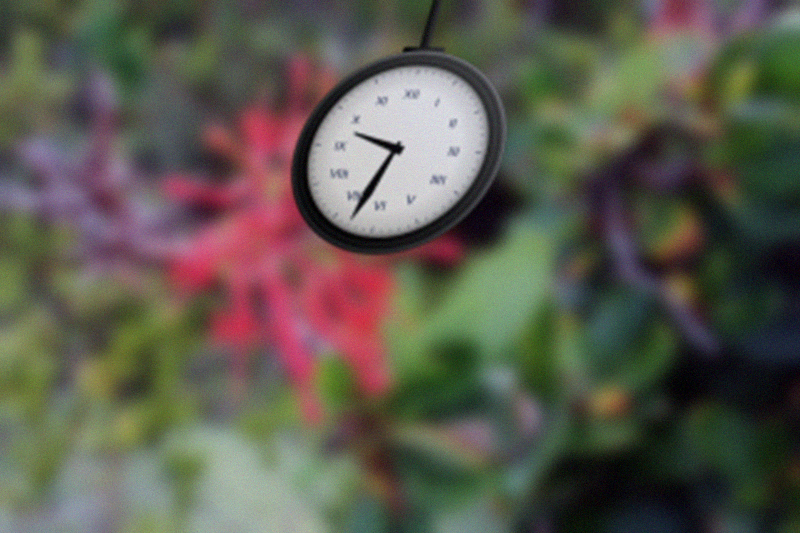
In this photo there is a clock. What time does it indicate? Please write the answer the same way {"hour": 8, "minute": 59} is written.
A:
{"hour": 9, "minute": 33}
